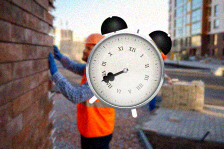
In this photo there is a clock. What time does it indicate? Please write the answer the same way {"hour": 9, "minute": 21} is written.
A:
{"hour": 7, "minute": 38}
